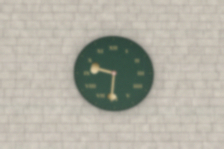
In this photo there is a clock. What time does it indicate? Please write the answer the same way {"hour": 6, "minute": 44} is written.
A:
{"hour": 9, "minute": 31}
